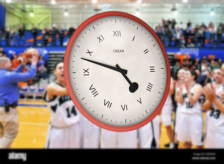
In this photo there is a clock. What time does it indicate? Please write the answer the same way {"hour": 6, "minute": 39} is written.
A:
{"hour": 4, "minute": 48}
